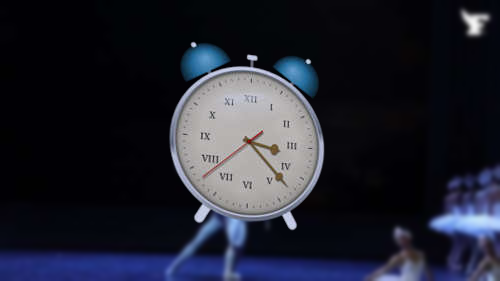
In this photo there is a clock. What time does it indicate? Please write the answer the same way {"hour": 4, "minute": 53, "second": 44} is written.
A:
{"hour": 3, "minute": 22, "second": 38}
